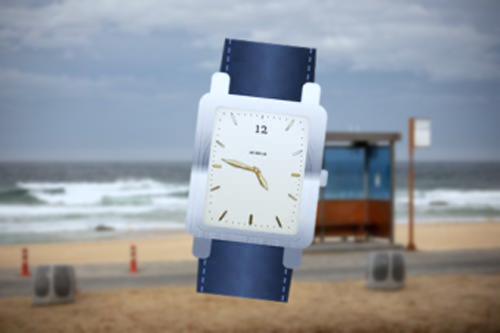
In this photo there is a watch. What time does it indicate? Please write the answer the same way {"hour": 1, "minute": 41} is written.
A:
{"hour": 4, "minute": 47}
